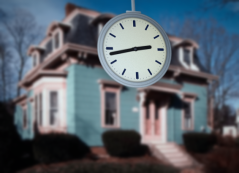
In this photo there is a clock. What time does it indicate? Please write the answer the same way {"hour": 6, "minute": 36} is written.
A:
{"hour": 2, "minute": 43}
